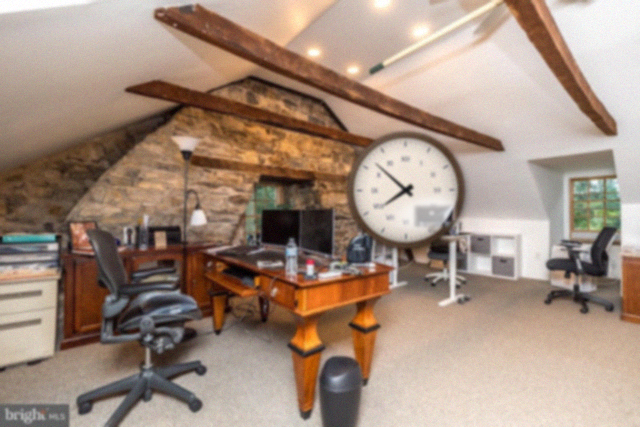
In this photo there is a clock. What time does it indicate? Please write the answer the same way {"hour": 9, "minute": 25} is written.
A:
{"hour": 7, "minute": 52}
